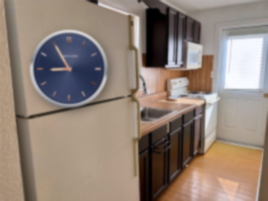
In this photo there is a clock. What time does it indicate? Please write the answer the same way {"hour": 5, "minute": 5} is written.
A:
{"hour": 8, "minute": 55}
